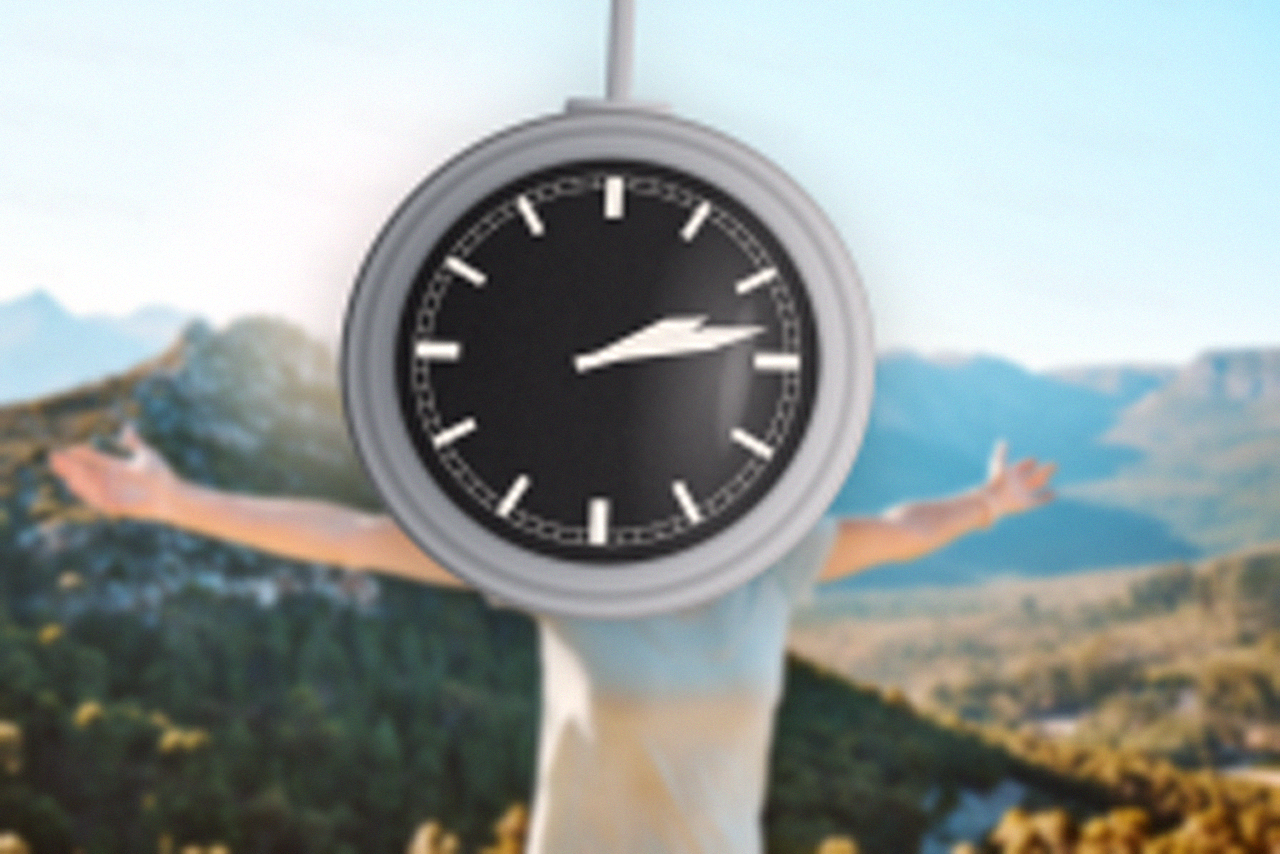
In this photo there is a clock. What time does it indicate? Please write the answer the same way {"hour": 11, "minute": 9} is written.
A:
{"hour": 2, "minute": 13}
